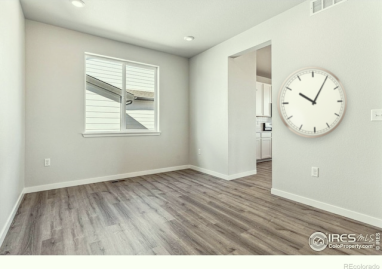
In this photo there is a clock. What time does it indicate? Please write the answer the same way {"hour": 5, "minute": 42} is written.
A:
{"hour": 10, "minute": 5}
